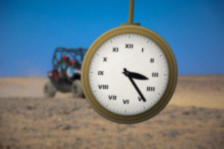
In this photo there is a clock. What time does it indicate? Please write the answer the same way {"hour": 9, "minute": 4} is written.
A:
{"hour": 3, "minute": 24}
